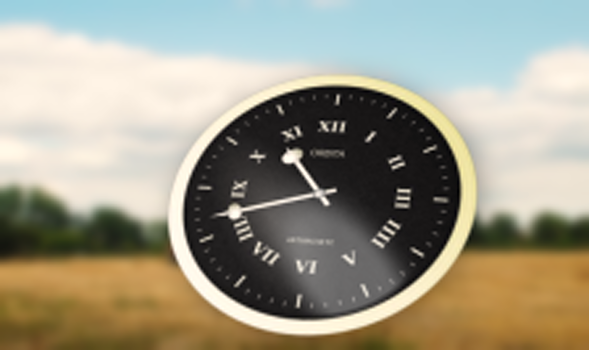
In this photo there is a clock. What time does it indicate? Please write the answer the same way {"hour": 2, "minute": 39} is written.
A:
{"hour": 10, "minute": 42}
